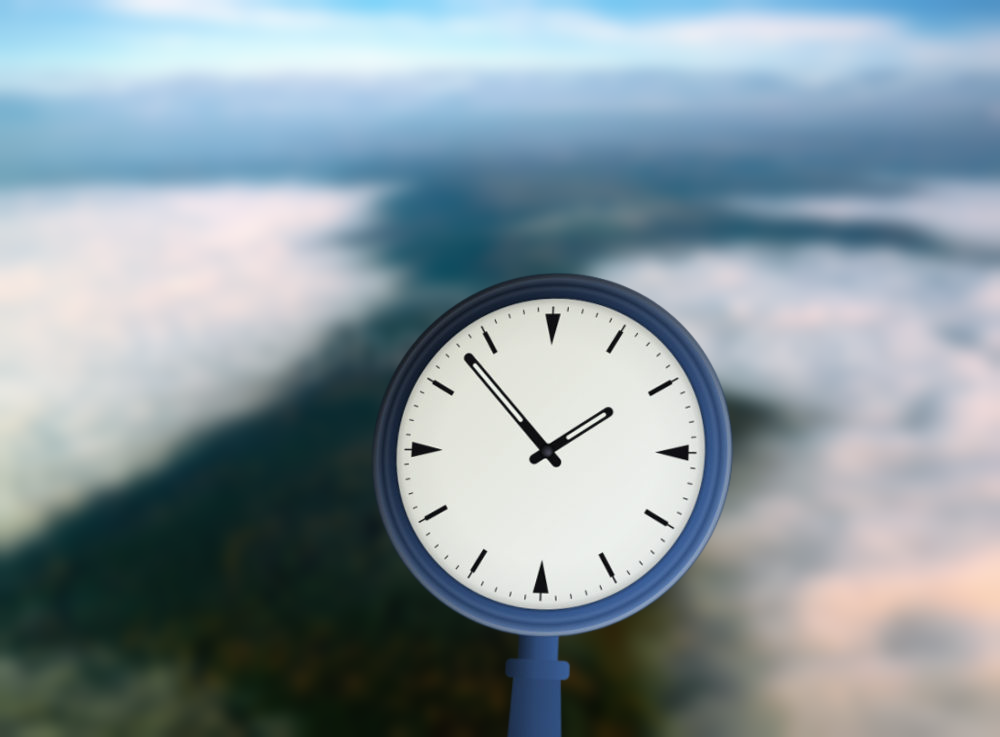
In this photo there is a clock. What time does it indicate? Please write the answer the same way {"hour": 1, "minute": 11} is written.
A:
{"hour": 1, "minute": 53}
